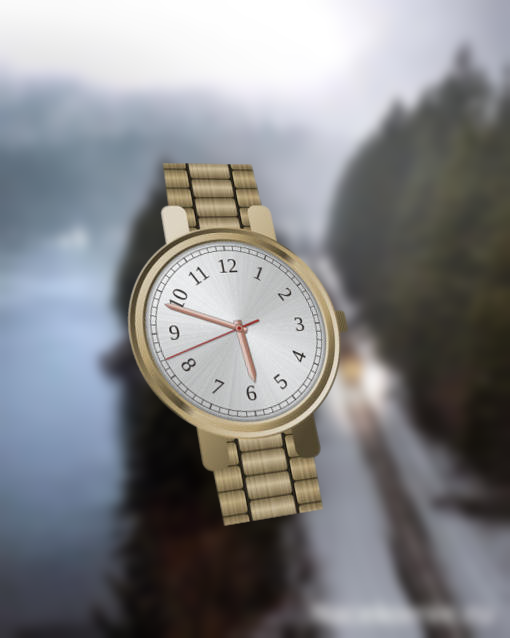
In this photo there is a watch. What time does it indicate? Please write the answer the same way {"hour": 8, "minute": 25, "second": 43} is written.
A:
{"hour": 5, "minute": 48, "second": 42}
